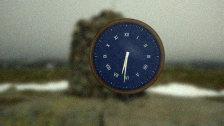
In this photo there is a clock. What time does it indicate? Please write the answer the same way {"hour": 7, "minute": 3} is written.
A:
{"hour": 6, "minute": 31}
